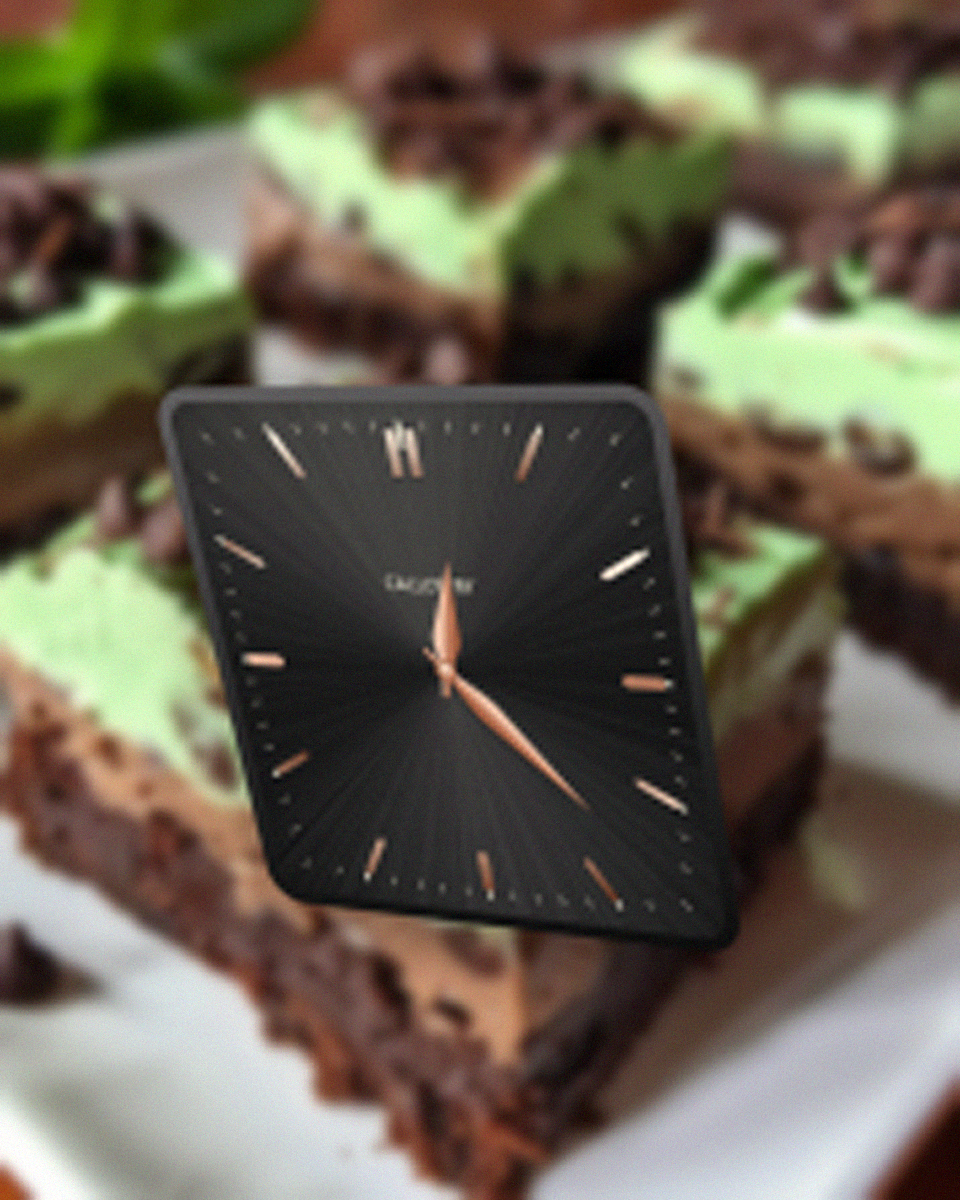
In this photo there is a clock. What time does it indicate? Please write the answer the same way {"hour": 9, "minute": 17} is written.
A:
{"hour": 12, "minute": 23}
